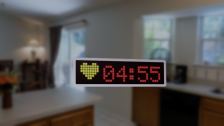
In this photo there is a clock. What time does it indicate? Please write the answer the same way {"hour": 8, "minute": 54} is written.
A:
{"hour": 4, "minute": 55}
